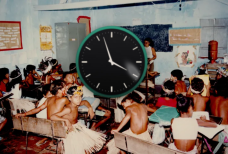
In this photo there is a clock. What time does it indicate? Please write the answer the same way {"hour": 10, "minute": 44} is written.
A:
{"hour": 3, "minute": 57}
